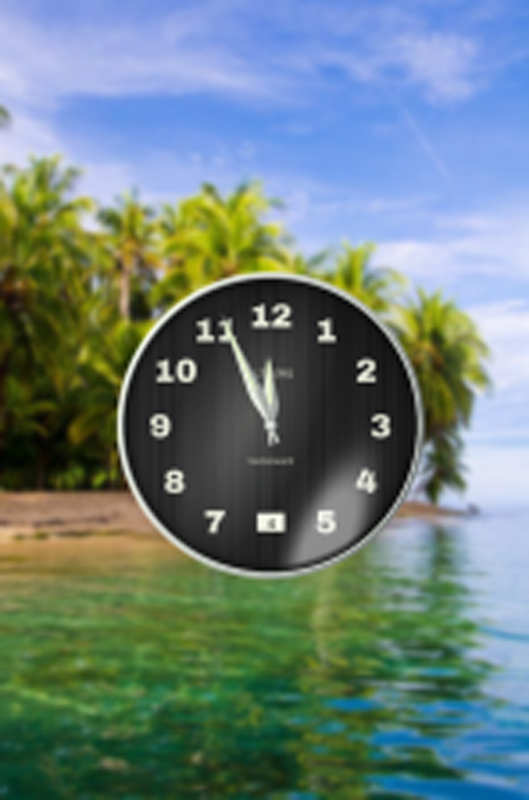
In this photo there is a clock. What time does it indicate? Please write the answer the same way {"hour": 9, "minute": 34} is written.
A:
{"hour": 11, "minute": 56}
